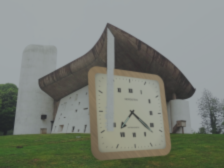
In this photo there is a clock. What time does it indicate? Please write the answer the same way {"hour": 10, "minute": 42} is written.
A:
{"hour": 7, "minute": 22}
